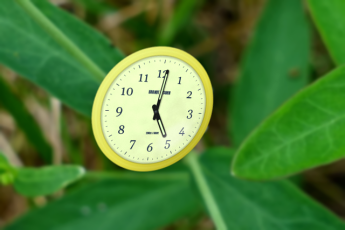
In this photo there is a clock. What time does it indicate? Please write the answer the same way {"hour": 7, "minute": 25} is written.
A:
{"hour": 5, "minute": 1}
